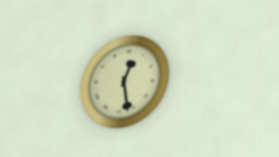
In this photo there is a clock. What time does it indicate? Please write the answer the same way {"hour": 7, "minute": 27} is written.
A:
{"hour": 12, "minute": 27}
